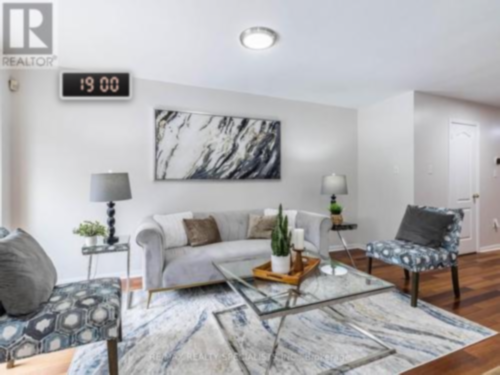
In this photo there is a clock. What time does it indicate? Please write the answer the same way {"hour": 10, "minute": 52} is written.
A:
{"hour": 19, "minute": 0}
